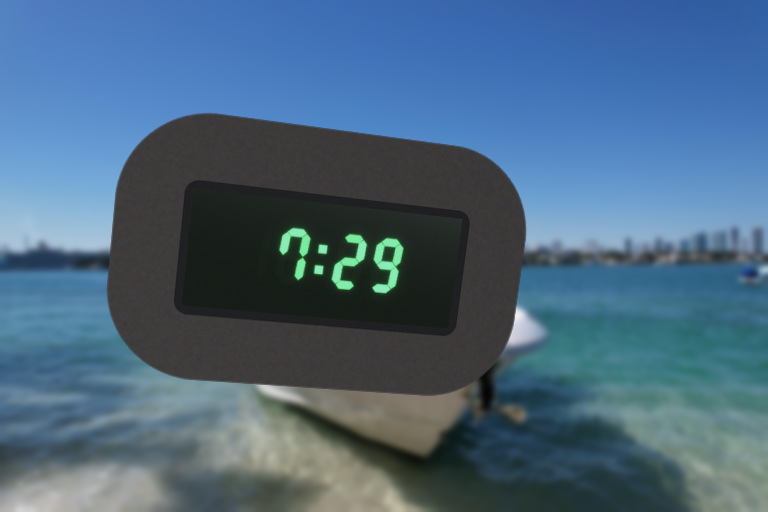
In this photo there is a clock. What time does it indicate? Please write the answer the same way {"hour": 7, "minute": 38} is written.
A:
{"hour": 7, "minute": 29}
